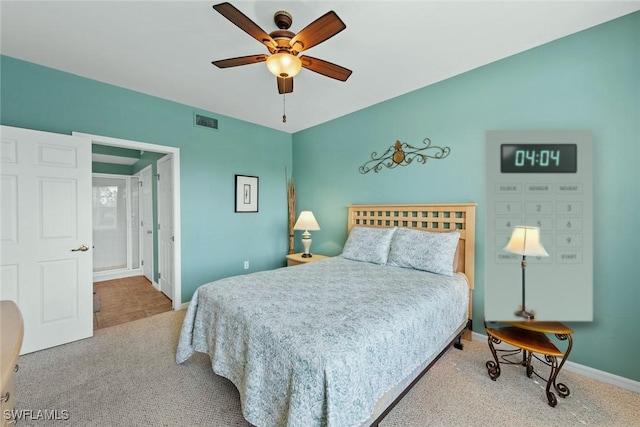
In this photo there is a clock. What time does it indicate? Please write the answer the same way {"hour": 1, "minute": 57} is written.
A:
{"hour": 4, "minute": 4}
